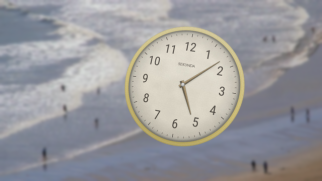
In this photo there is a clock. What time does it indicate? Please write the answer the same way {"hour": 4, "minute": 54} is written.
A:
{"hour": 5, "minute": 8}
